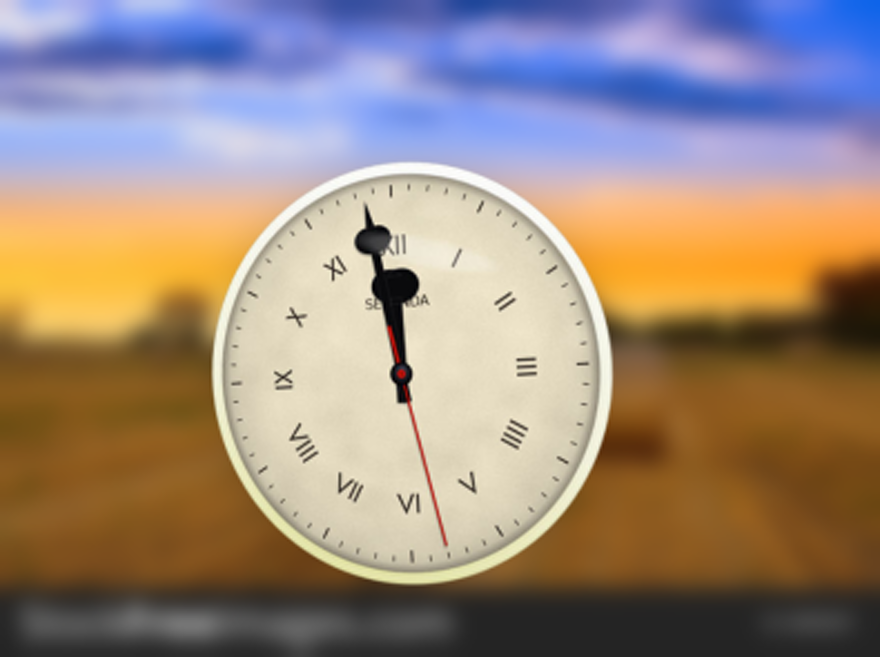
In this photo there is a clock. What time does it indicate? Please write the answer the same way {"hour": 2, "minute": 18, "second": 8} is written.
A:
{"hour": 11, "minute": 58, "second": 28}
